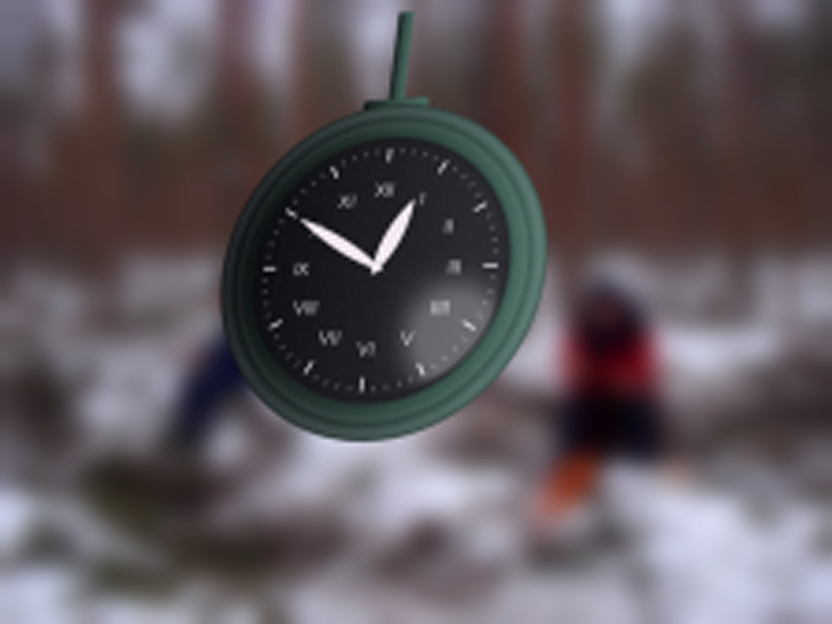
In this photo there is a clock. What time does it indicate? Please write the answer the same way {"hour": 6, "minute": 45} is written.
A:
{"hour": 12, "minute": 50}
